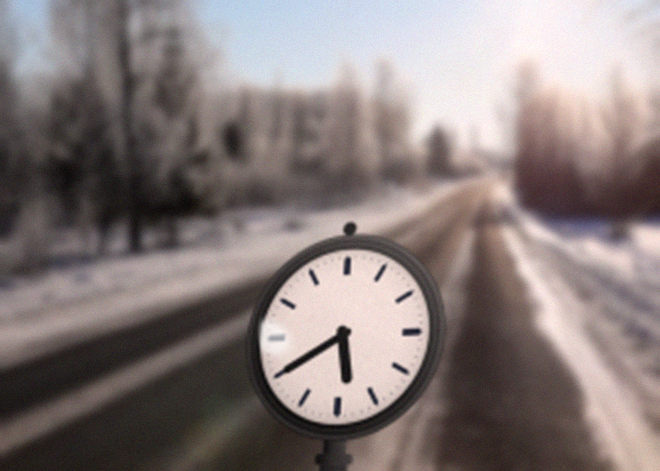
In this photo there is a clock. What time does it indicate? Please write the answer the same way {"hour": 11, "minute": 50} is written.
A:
{"hour": 5, "minute": 40}
